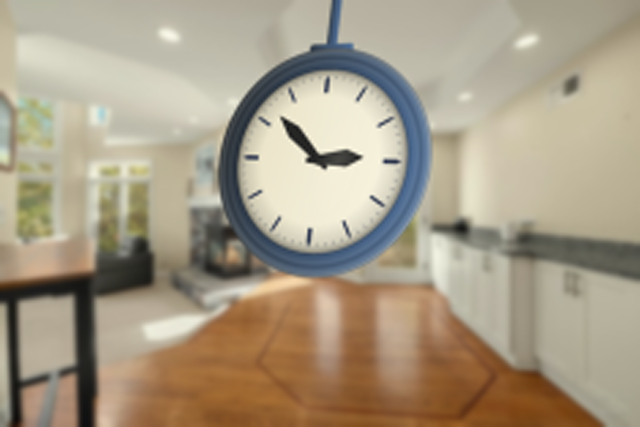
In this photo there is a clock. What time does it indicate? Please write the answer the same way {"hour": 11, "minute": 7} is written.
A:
{"hour": 2, "minute": 52}
